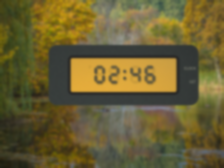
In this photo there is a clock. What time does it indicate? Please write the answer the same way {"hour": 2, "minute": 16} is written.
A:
{"hour": 2, "minute": 46}
